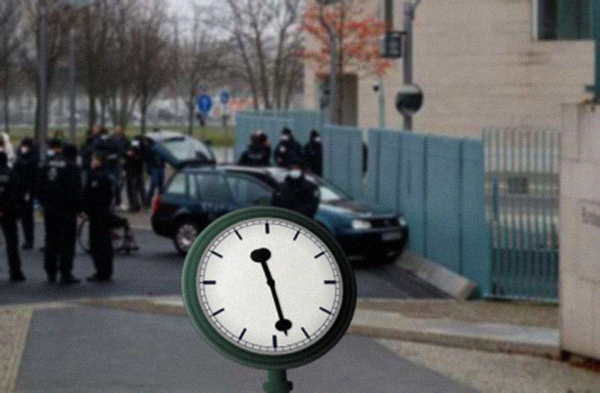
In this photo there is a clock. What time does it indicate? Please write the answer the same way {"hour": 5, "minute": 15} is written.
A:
{"hour": 11, "minute": 28}
